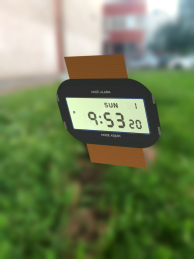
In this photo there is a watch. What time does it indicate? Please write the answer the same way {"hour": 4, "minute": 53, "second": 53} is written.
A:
{"hour": 9, "minute": 53, "second": 20}
